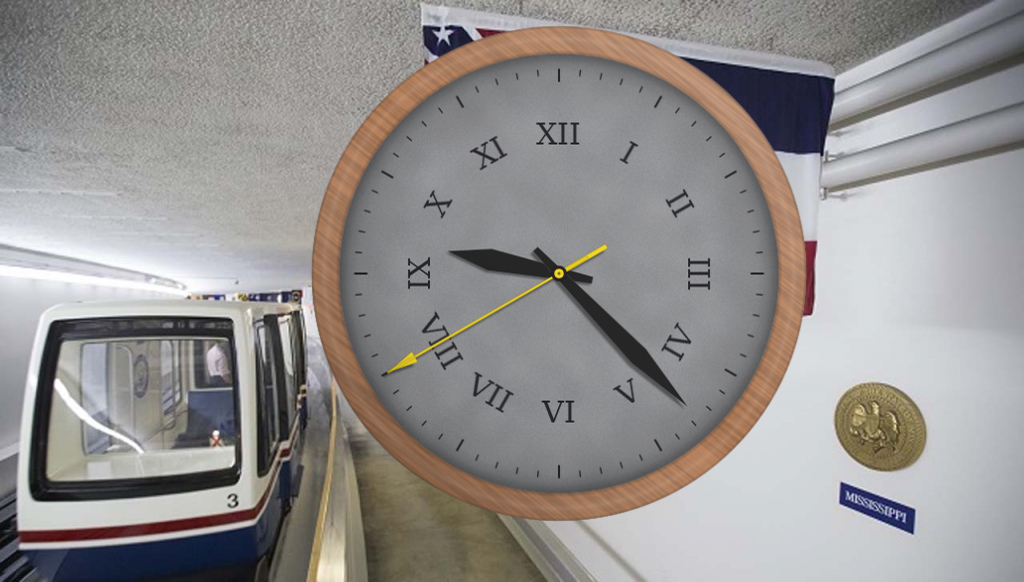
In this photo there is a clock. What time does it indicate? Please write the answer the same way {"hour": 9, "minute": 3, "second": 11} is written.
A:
{"hour": 9, "minute": 22, "second": 40}
